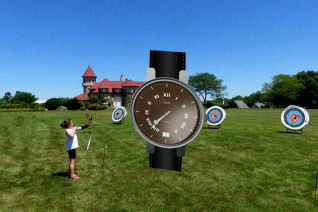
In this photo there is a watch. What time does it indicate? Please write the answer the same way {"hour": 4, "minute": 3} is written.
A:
{"hour": 7, "minute": 37}
